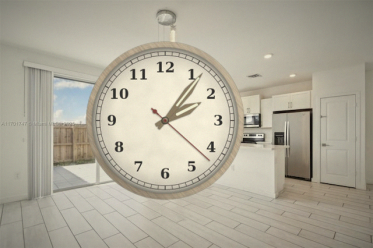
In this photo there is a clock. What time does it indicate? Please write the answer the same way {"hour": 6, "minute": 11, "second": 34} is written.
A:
{"hour": 2, "minute": 6, "second": 22}
